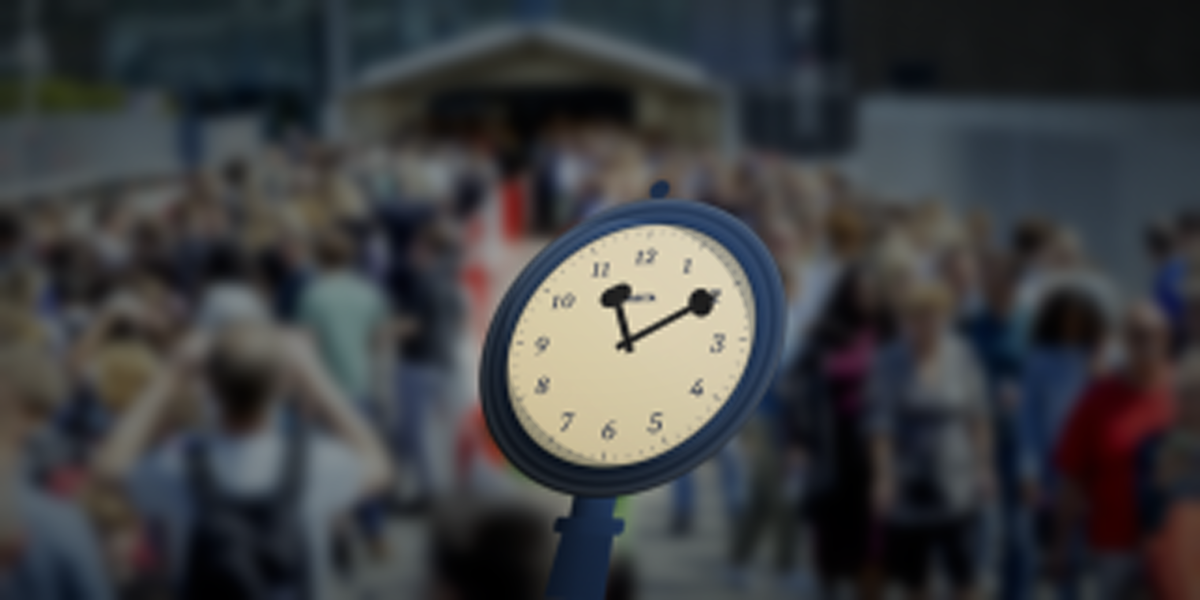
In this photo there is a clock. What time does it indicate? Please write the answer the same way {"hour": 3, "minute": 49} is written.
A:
{"hour": 11, "minute": 10}
